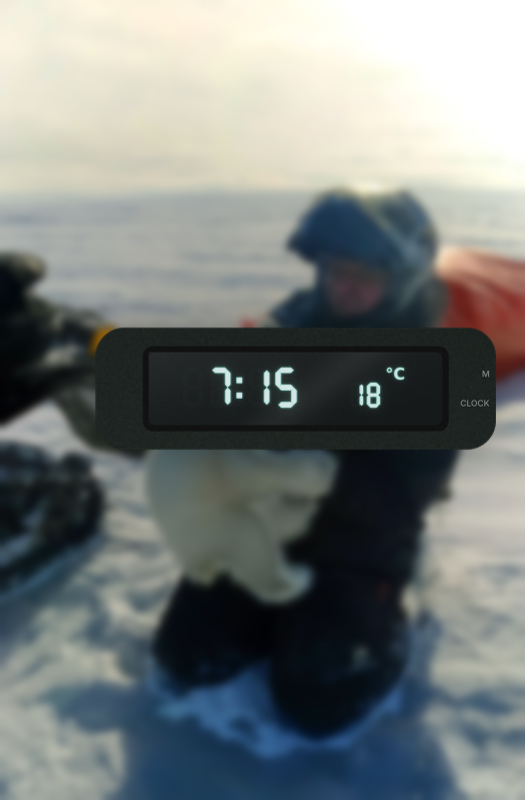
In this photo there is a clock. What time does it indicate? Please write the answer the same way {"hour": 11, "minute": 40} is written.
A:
{"hour": 7, "minute": 15}
